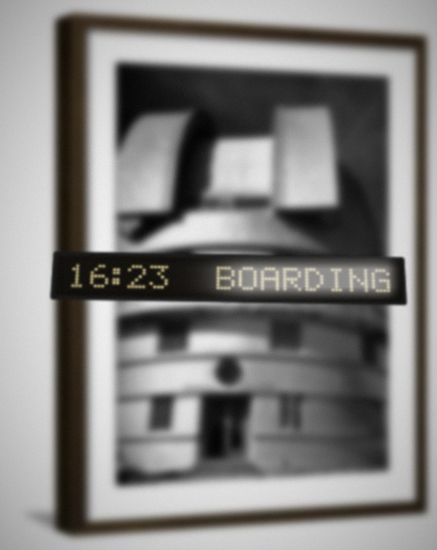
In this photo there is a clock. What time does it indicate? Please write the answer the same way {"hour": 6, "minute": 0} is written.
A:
{"hour": 16, "minute": 23}
